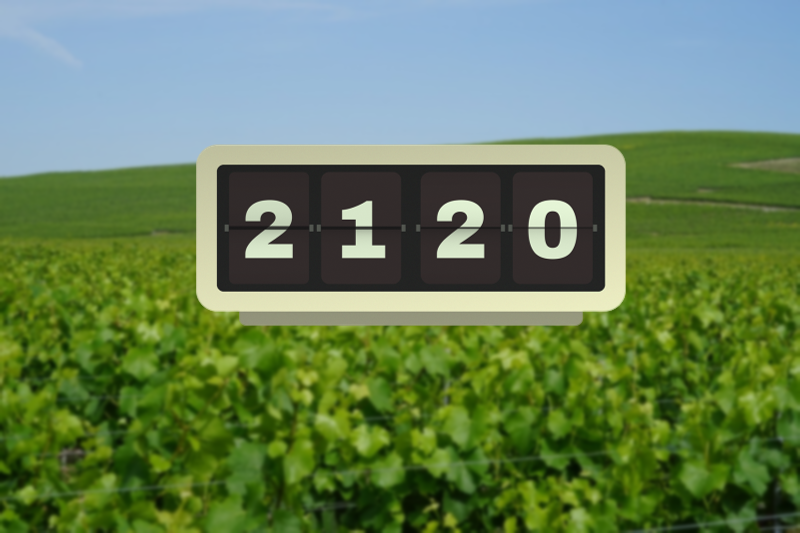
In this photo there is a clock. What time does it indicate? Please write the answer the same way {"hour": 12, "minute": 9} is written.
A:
{"hour": 21, "minute": 20}
